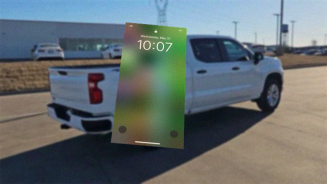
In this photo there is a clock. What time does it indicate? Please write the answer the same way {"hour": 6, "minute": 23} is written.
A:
{"hour": 10, "minute": 7}
